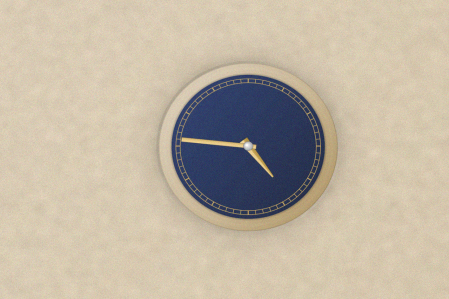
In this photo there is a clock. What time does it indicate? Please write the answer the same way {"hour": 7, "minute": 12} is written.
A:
{"hour": 4, "minute": 46}
